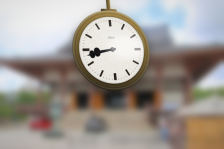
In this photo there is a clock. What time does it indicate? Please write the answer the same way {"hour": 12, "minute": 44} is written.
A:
{"hour": 8, "minute": 43}
